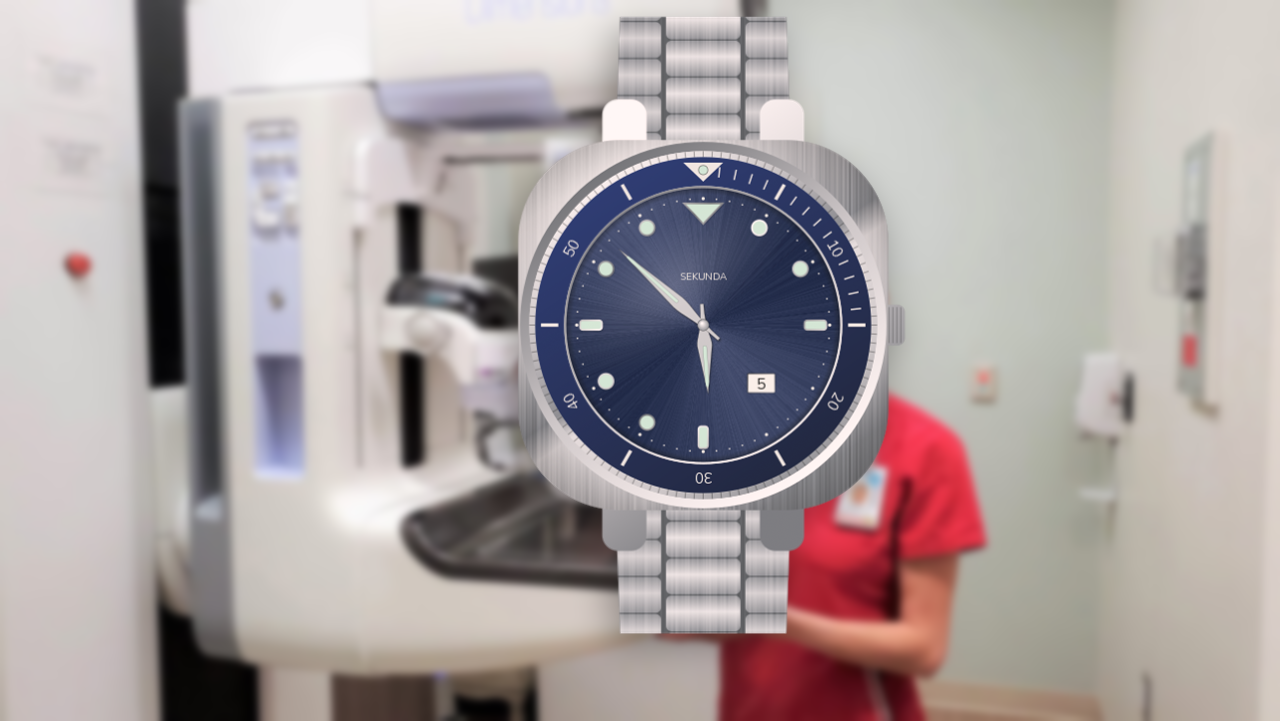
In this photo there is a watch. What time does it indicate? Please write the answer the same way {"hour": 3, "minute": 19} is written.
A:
{"hour": 5, "minute": 52}
